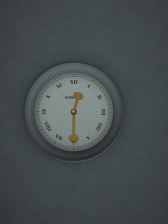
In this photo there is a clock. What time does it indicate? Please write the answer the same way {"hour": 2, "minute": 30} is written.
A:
{"hour": 12, "minute": 30}
